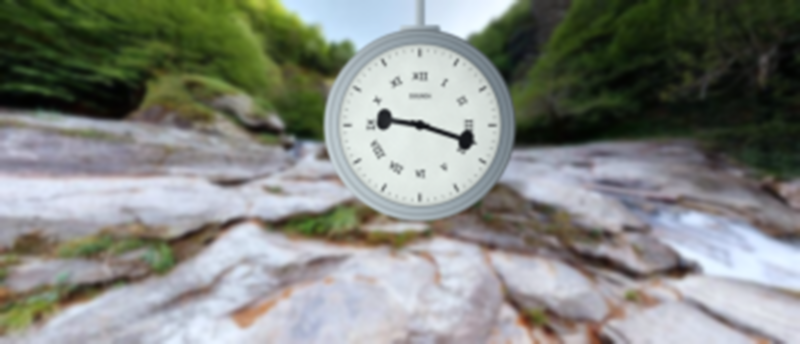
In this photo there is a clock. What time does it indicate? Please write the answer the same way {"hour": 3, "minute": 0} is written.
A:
{"hour": 9, "minute": 18}
